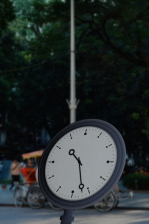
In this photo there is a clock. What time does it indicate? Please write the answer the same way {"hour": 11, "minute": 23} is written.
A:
{"hour": 10, "minute": 27}
